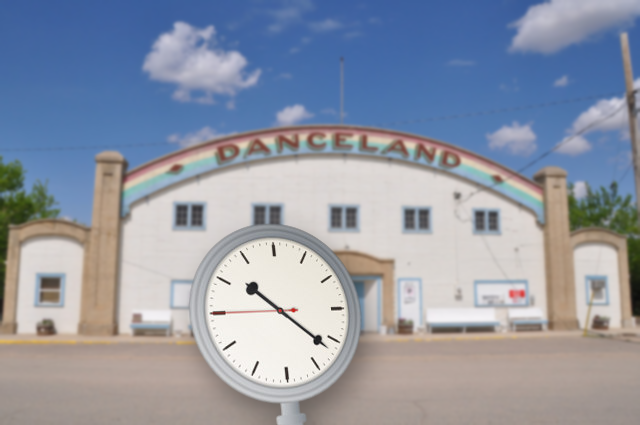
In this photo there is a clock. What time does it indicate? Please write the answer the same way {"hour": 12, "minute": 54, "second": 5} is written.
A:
{"hour": 10, "minute": 21, "second": 45}
